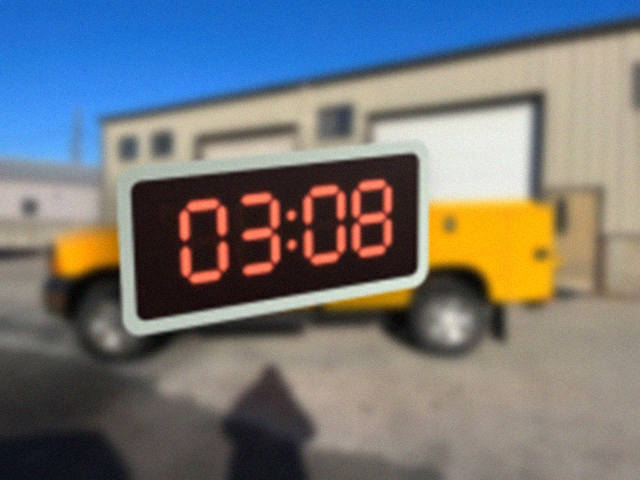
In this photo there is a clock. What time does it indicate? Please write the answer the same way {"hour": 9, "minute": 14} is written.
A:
{"hour": 3, "minute": 8}
